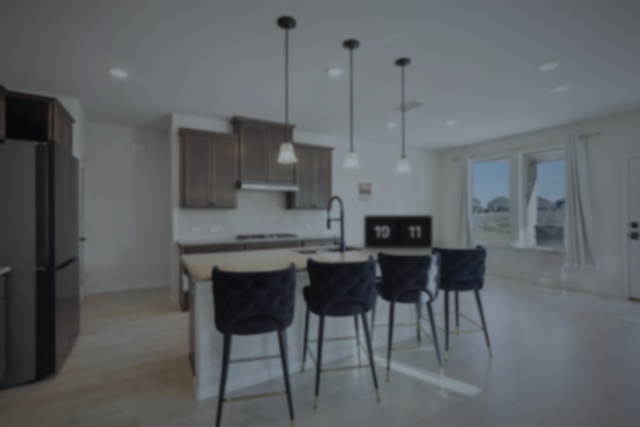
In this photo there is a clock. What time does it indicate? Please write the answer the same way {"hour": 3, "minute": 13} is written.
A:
{"hour": 19, "minute": 11}
